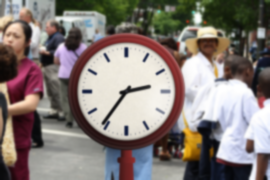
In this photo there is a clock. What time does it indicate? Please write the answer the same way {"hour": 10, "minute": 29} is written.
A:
{"hour": 2, "minute": 36}
